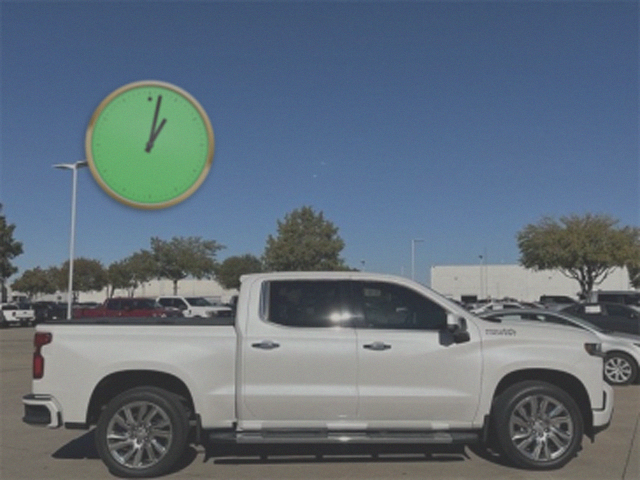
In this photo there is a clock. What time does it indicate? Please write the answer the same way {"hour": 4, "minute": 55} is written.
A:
{"hour": 1, "minute": 2}
